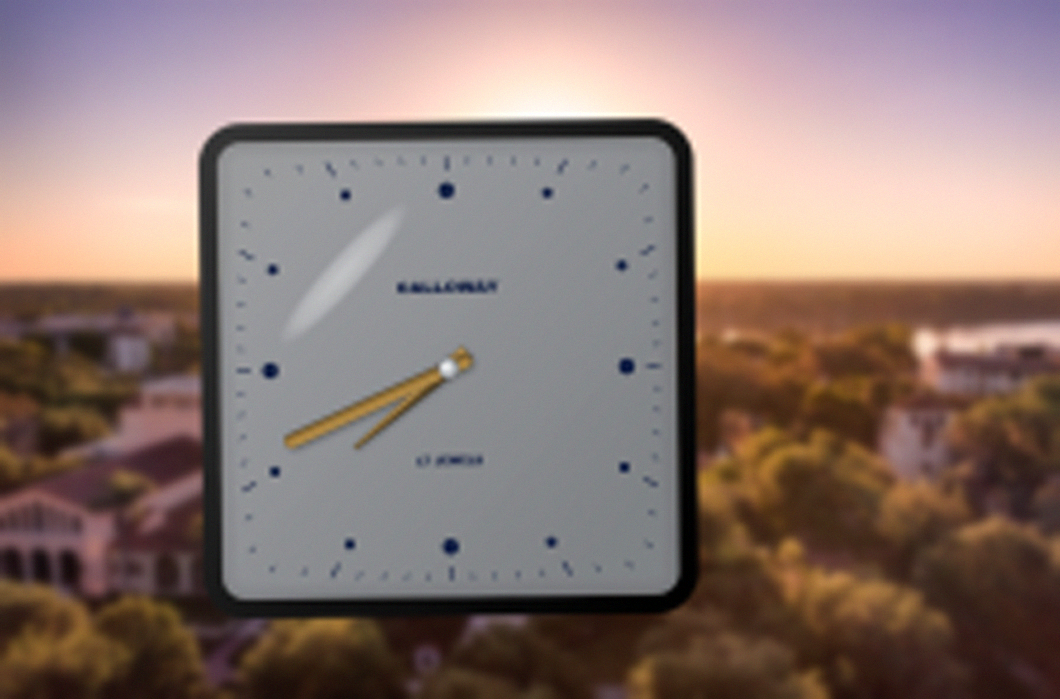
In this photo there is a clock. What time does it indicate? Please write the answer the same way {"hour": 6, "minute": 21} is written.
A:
{"hour": 7, "minute": 41}
